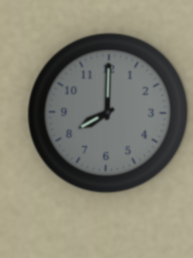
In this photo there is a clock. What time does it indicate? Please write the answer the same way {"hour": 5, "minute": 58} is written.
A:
{"hour": 8, "minute": 0}
